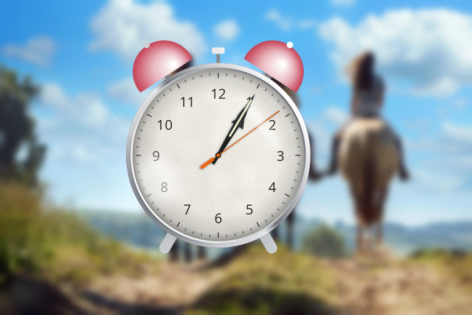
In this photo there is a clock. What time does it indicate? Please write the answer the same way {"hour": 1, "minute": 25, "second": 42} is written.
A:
{"hour": 1, "minute": 5, "second": 9}
